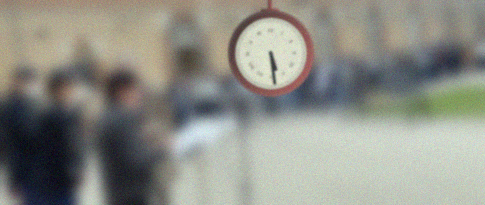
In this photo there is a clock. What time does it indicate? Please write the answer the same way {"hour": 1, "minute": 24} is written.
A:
{"hour": 5, "minute": 29}
